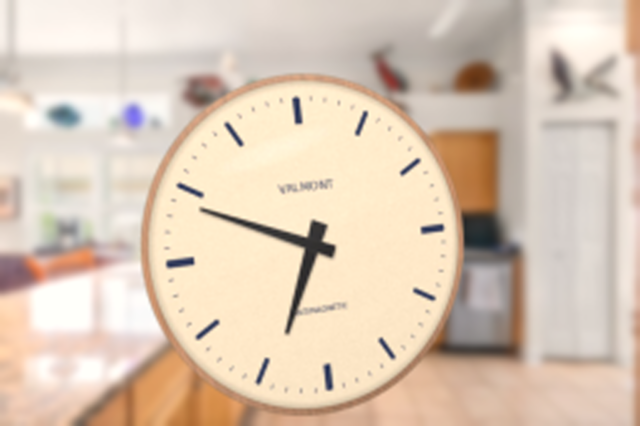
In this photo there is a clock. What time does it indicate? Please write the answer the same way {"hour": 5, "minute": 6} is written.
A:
{"hour": 6, "minute": 49}
